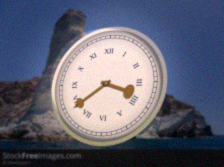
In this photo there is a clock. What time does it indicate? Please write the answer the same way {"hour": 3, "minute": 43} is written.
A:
{"hour": 3, "minute": 39}
